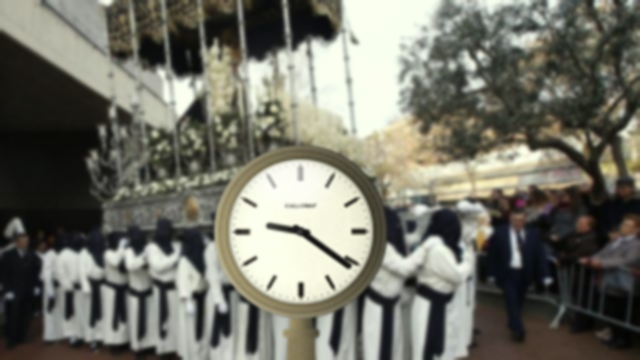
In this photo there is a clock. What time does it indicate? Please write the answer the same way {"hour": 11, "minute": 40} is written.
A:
{"hour": 9, "minute": 21}
